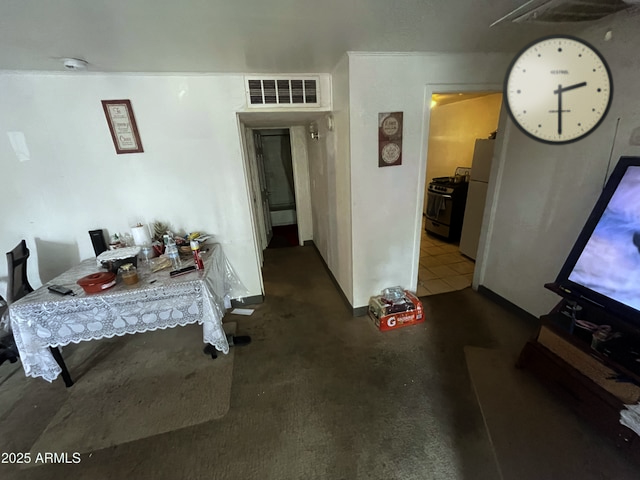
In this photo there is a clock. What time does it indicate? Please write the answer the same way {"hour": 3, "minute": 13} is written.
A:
{"hour": 2, "minute": 30}
